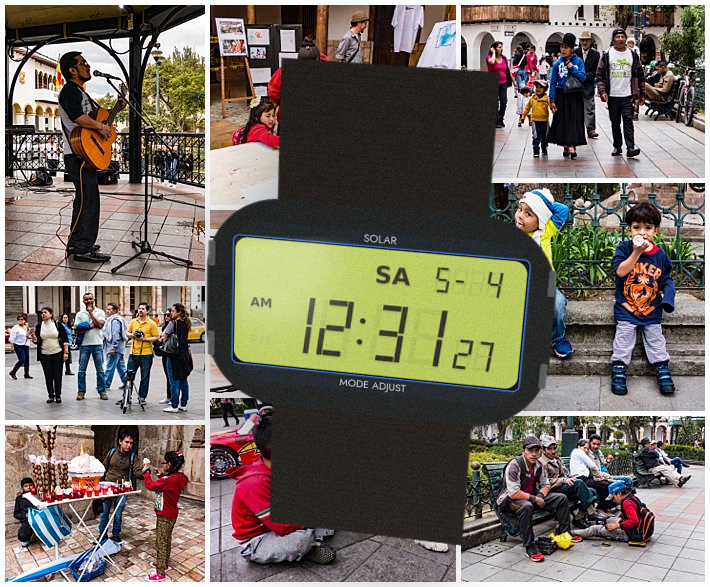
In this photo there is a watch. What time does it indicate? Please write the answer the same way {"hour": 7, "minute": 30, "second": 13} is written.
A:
{"hour": 12, "minute": 31, "second": 27}
